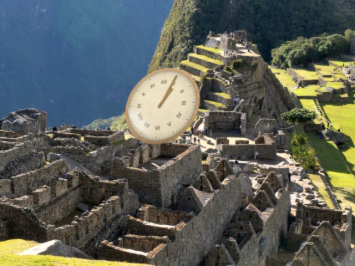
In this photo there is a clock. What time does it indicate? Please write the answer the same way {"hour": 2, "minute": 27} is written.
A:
{"hour": 1, "minute": 4}
